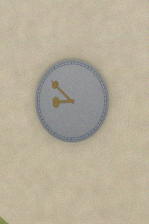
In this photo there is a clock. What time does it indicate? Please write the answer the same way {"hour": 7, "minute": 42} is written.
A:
{"hour": 8, "minute": 52}
